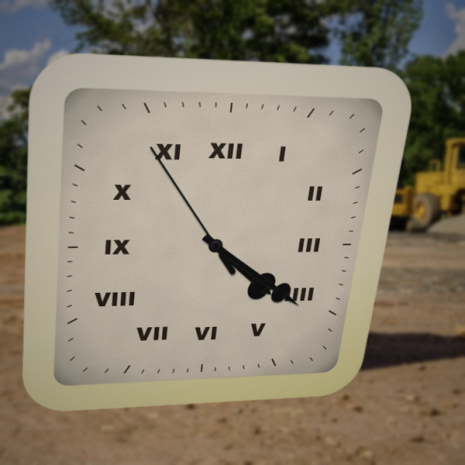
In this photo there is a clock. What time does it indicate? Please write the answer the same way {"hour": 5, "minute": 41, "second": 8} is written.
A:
{"hour": 4, "minute": 20, "second": 54}
